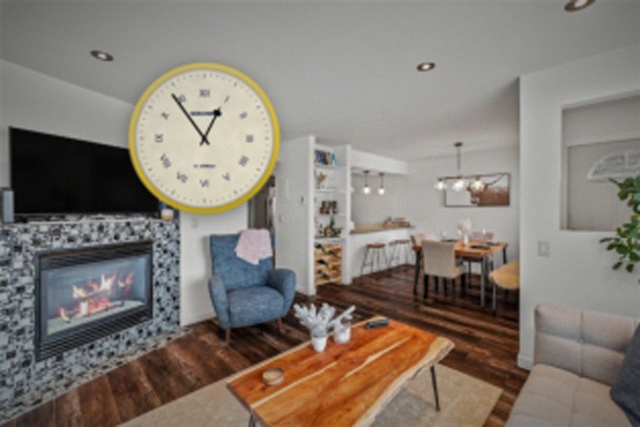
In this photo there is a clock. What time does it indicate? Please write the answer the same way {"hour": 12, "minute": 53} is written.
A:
{"hour": 12, "minute": 54}
